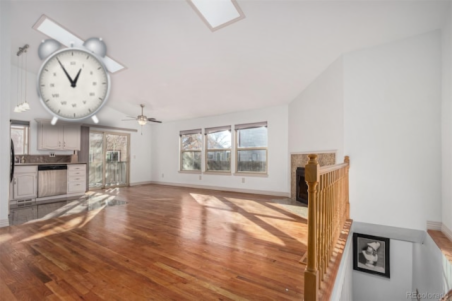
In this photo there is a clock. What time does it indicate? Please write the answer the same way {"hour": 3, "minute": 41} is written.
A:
{"hour": 12, "minute": 55}
